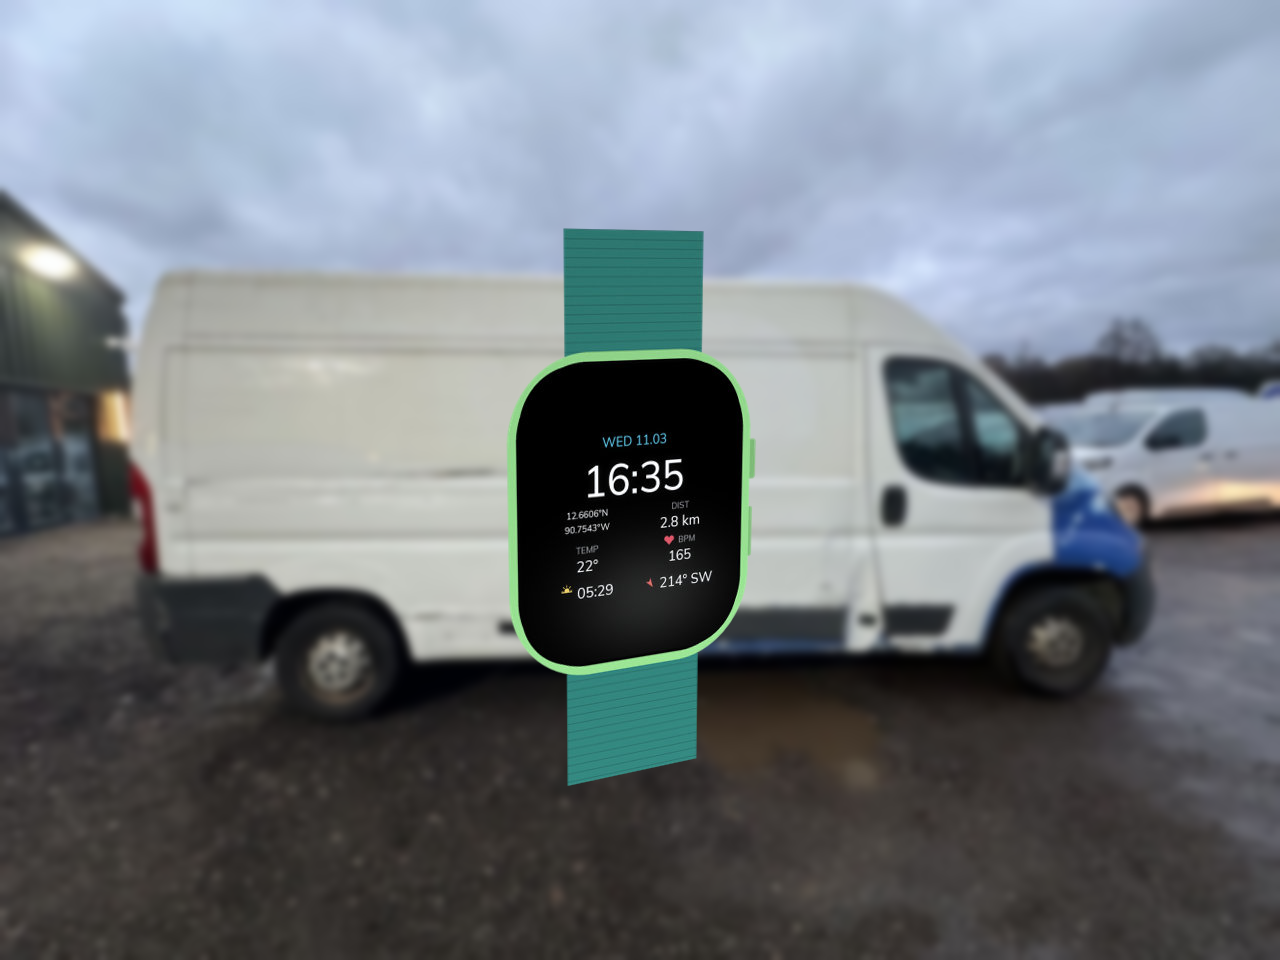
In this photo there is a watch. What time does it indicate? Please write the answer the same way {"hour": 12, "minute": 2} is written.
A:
{"hour": 16, "minute": 35}
